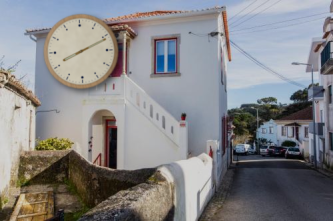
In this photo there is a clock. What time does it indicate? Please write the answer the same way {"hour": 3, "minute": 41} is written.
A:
{"hour": 8, "minute": 11}
